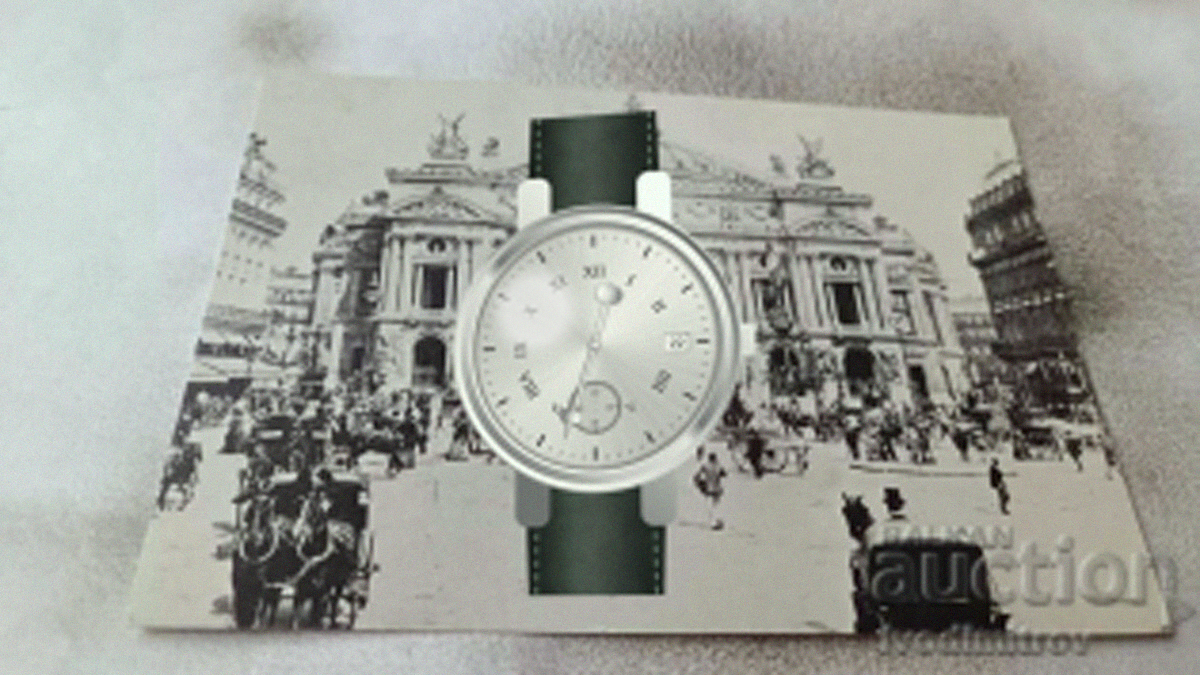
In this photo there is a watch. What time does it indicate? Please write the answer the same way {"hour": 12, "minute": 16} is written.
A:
{"hour": 12, "minute": 33}
